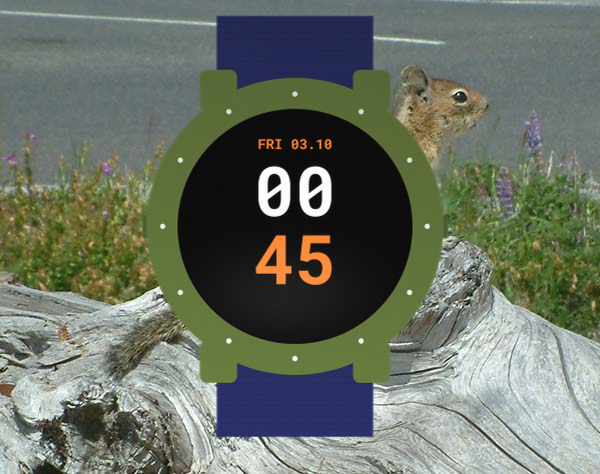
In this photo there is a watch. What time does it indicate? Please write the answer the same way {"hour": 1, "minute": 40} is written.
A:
{"hour": 0, "minute": 45}
